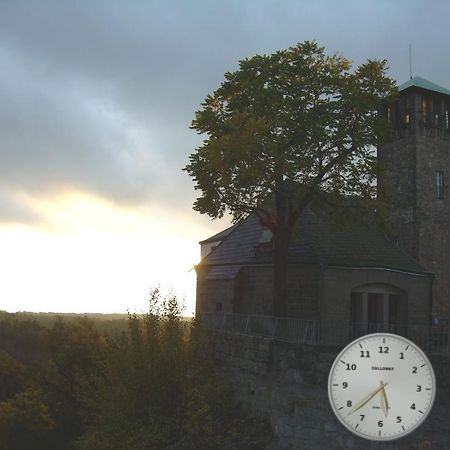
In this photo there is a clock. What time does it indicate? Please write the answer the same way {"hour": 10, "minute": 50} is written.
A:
{"hour": 5, "minute": 38}
